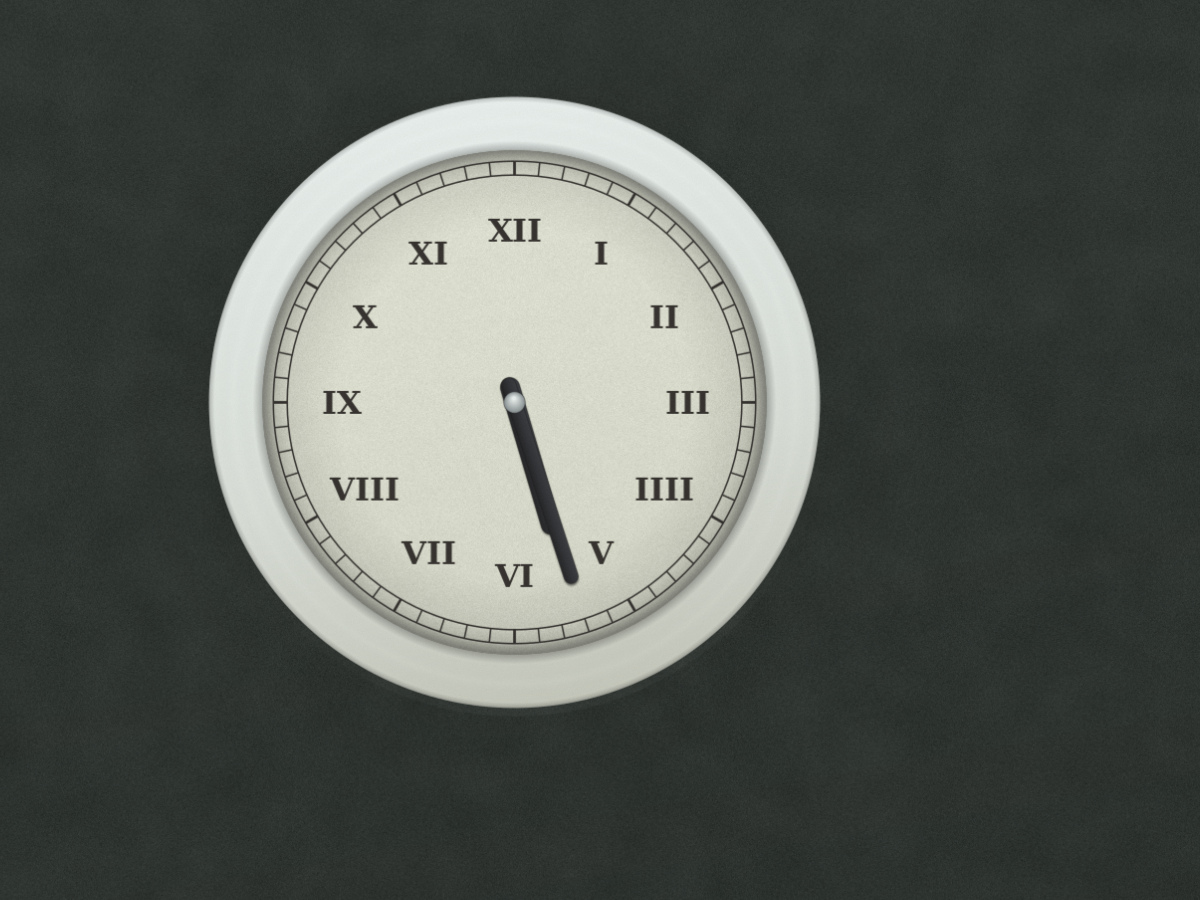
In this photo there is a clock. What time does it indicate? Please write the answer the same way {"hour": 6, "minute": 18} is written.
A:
{"hour": 5, "minute": 27}
